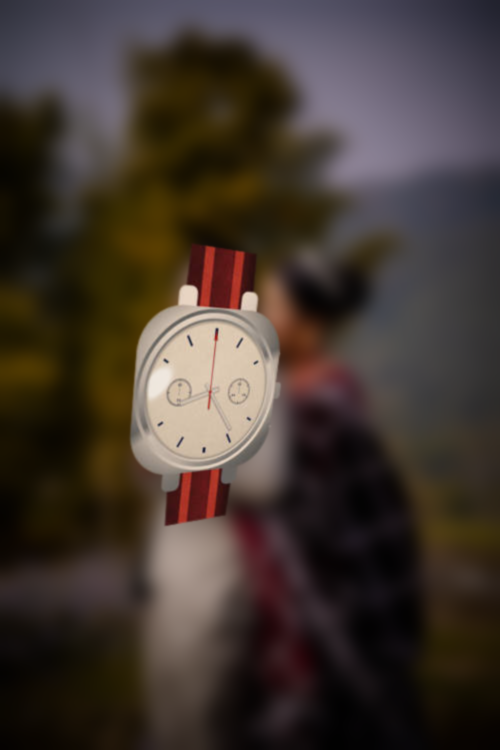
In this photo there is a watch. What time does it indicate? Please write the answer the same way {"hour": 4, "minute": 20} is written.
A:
{"hour": 8, "minute": 24}
